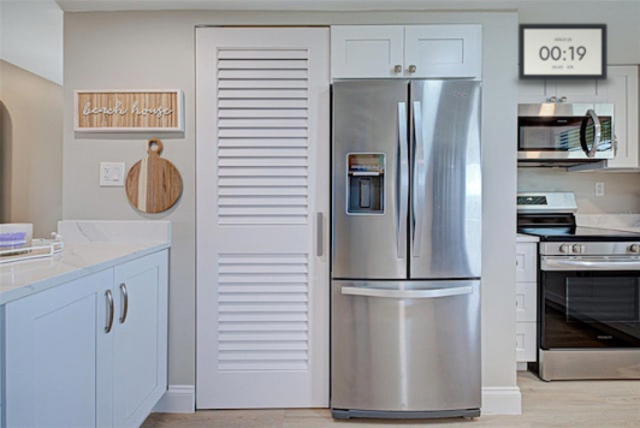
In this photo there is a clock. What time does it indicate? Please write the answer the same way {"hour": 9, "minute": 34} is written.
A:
{"hour": 0, "minute": 19}
